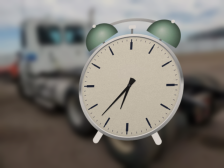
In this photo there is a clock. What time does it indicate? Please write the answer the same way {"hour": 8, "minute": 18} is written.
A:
{"hour": 6, "minute": 37}
